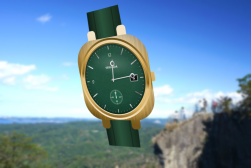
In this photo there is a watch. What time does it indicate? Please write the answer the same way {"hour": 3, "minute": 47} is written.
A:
{"hour": 12, "minute": 14}
